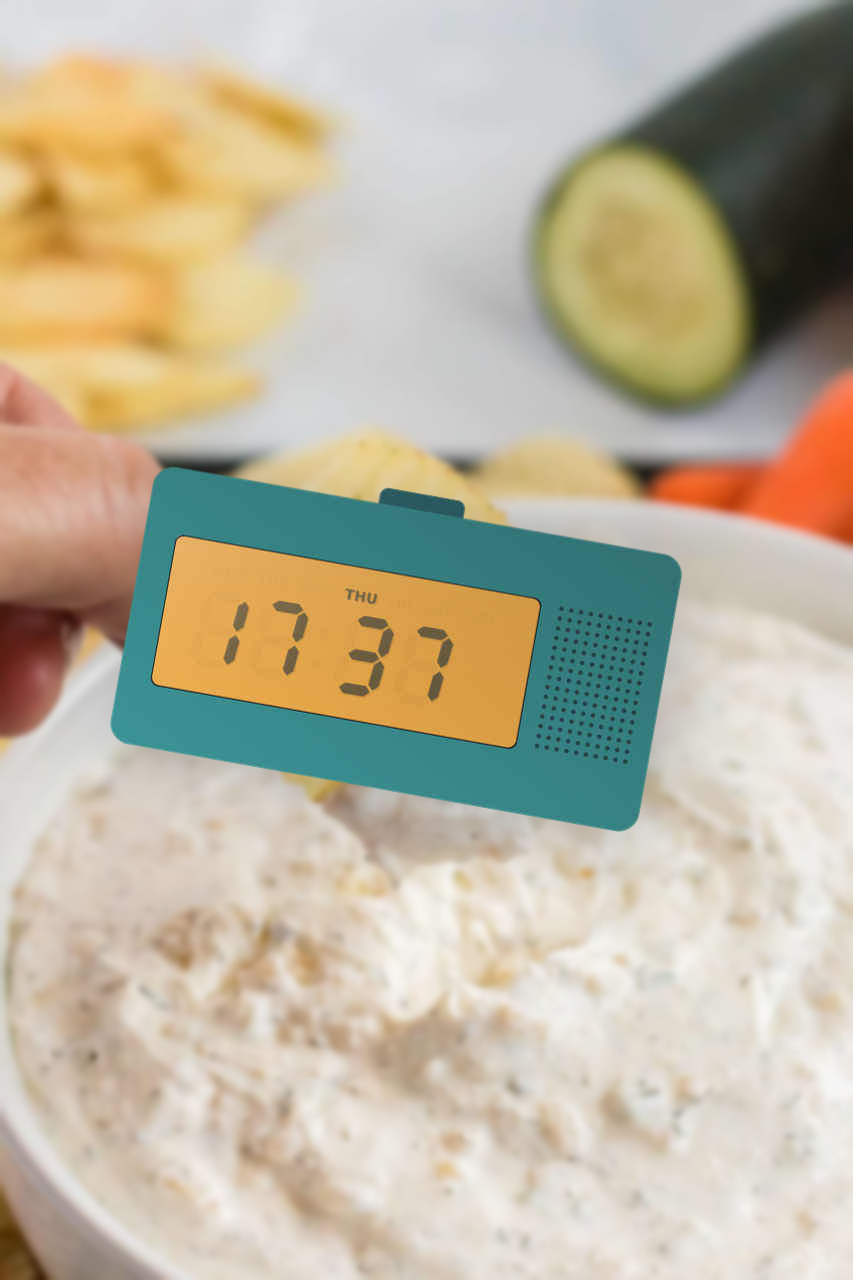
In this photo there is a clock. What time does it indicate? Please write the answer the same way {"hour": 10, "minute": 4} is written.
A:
{"hour": 17, "minute": 37}
